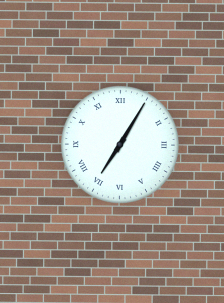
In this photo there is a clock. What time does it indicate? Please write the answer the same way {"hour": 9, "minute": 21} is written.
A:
{"hour": 7, "minute": 5}
